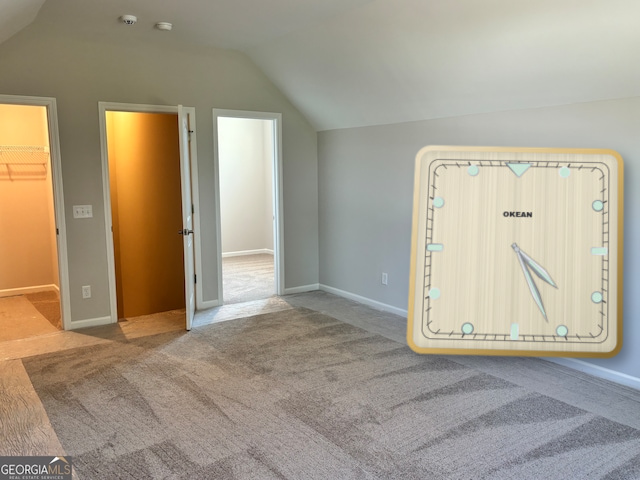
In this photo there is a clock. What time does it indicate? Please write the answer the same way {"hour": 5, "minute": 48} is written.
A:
{"hour": 4, "minute": 26}
